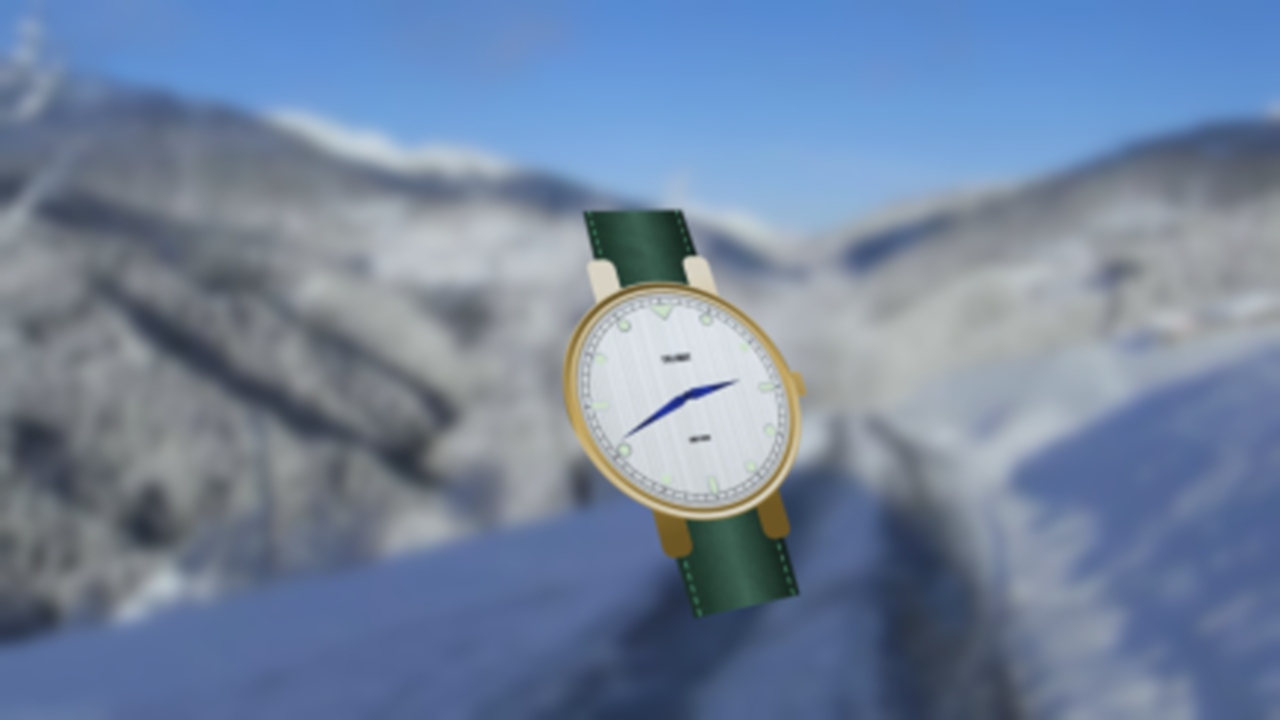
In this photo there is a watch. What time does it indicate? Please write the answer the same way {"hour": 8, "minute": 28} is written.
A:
{"hour": 2, "minute": 41}
